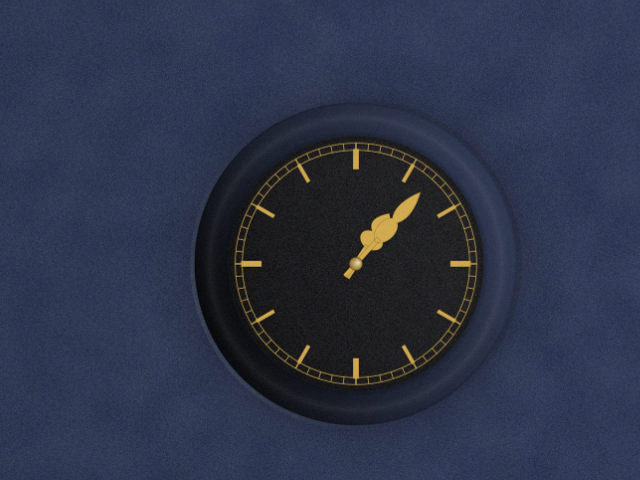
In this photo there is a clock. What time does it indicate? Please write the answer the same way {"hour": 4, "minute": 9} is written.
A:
{"hour": 1, "minute": 7}
